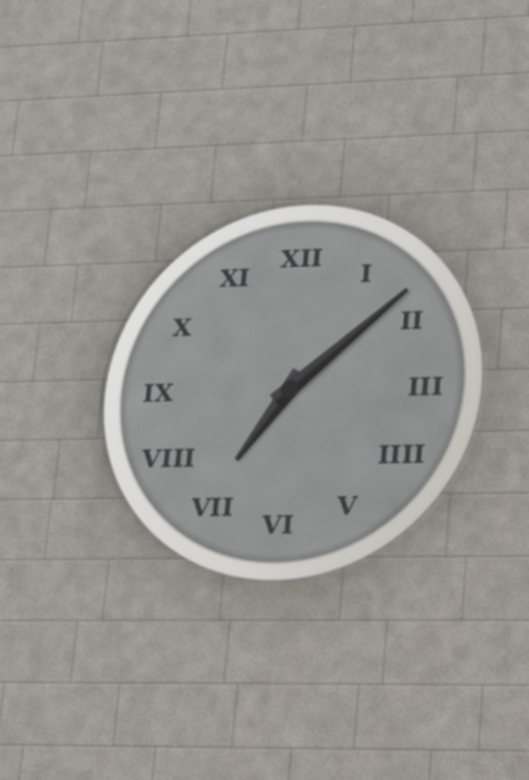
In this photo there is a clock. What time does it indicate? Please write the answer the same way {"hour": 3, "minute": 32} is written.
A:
{"hour": 7, "minute": 8}
